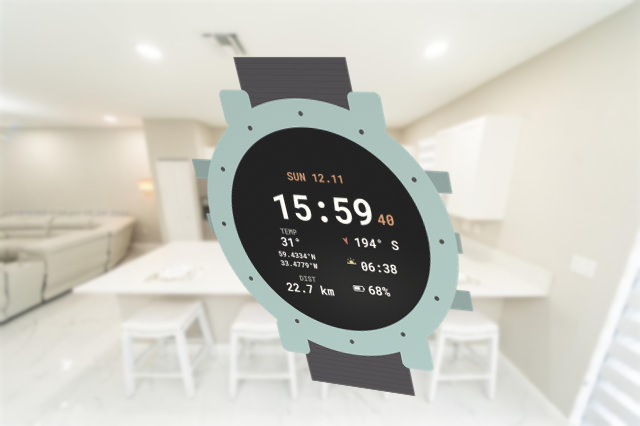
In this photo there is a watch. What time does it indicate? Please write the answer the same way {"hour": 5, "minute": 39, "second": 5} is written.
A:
{"hour": 15, "minute": 59, "second": 40}
